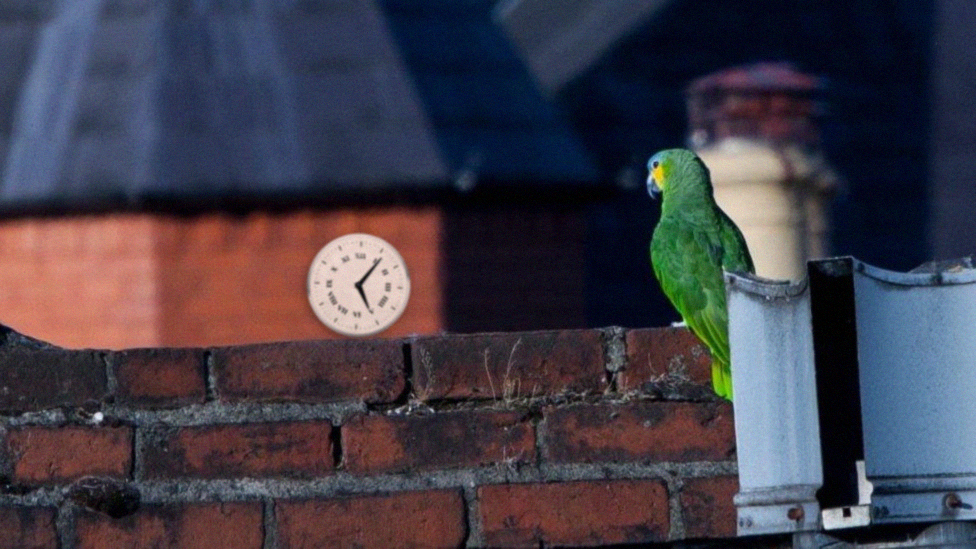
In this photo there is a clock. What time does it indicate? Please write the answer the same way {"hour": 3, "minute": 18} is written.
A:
{"hour": 5, "minute": 6}
